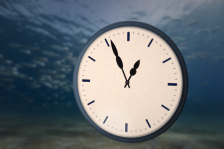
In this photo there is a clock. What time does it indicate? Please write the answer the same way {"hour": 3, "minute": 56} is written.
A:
{"hour": 12, "minute": 56}
